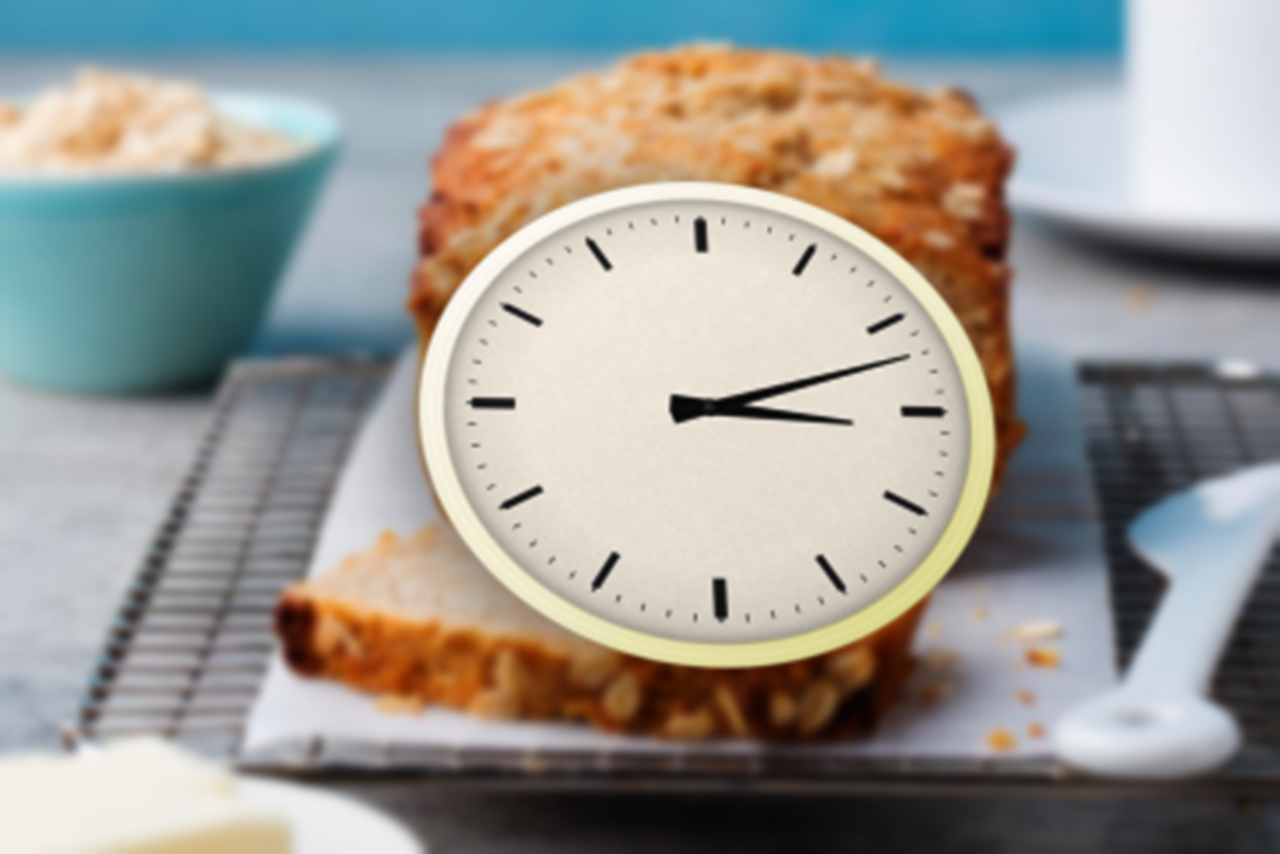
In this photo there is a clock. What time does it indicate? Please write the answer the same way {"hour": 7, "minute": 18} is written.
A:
{"hour": 3, "minute": 12}
